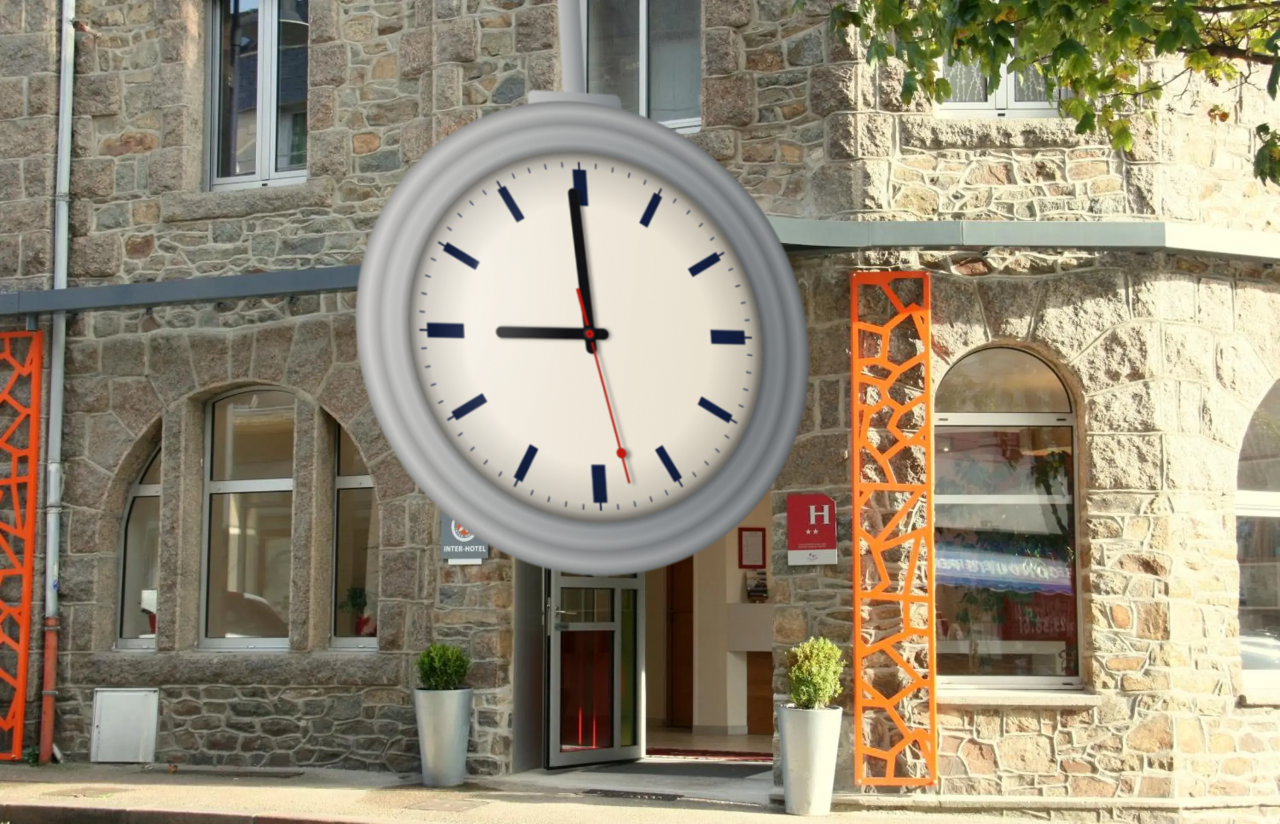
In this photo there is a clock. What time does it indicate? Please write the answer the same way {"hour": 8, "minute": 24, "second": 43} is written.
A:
{"hour": 8, "minute": 59, "second": 28}
